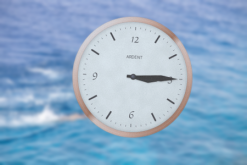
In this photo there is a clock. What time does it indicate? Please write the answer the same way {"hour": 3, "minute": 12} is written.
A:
{"hour": 3, "minute": 15}
